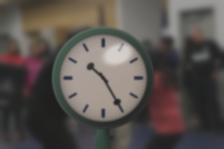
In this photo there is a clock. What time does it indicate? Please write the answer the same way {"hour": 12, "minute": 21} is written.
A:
{"hour": 10, "minute": 25}
